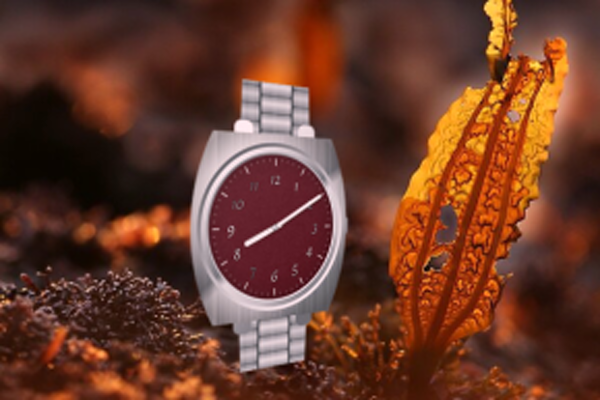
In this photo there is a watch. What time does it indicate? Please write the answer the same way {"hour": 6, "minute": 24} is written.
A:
{"hour": 8, "minute": 10}
